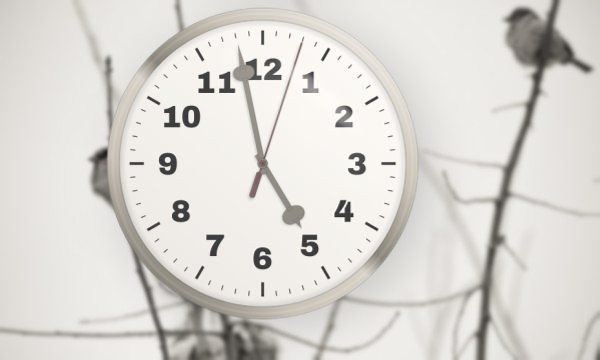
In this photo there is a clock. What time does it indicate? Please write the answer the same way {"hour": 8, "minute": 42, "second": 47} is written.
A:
{"hour": 4, "minute": 58, "second": 3}
